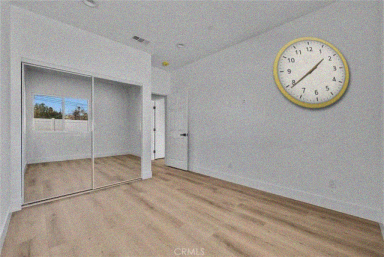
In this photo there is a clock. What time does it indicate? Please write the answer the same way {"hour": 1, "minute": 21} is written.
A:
{"hour": 1, "minute": 39}
